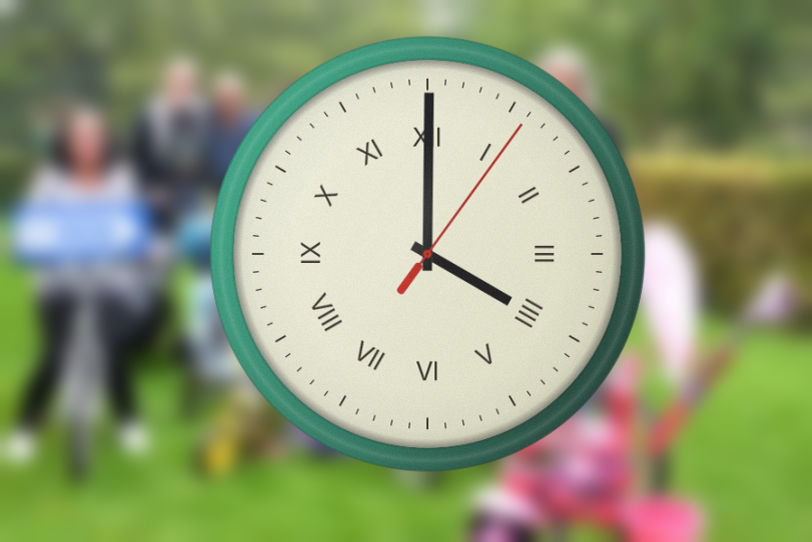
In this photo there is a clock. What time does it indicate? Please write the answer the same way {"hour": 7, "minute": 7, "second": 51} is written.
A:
{"hour": 4, "minute": 0, "second": 6}
